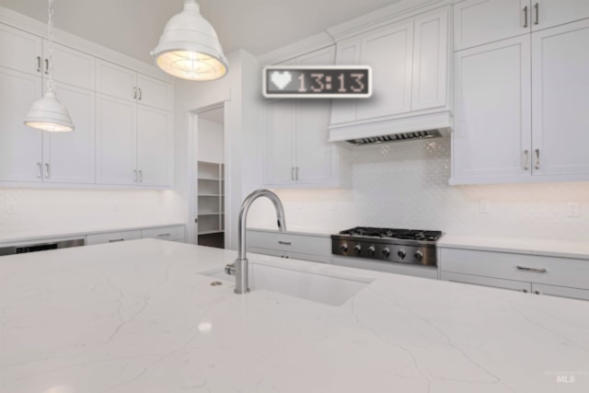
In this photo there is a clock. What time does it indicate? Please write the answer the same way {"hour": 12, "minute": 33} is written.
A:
{"hour": 13, "minute": 13}
